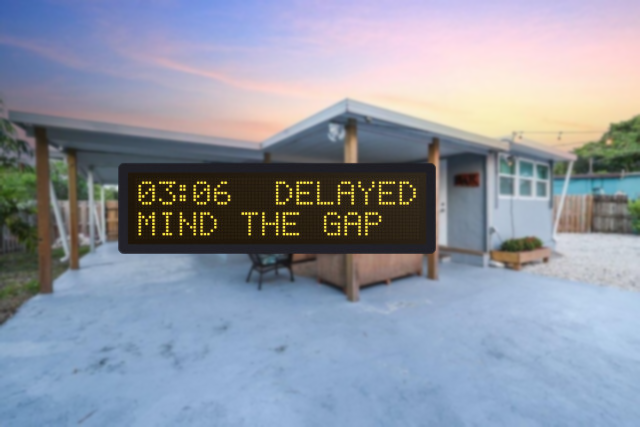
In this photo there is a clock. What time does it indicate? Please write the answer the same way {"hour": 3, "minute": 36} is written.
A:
{"hour": 3, "minute": 6}
